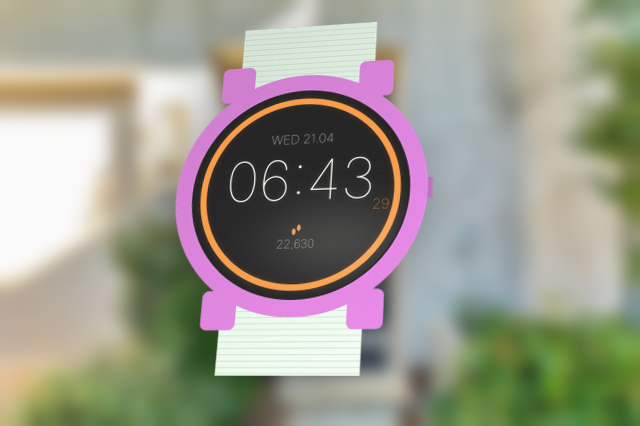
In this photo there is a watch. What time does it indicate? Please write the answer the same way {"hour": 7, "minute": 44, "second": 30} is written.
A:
{"hour": 6, "minute": 43, "second": 29}
